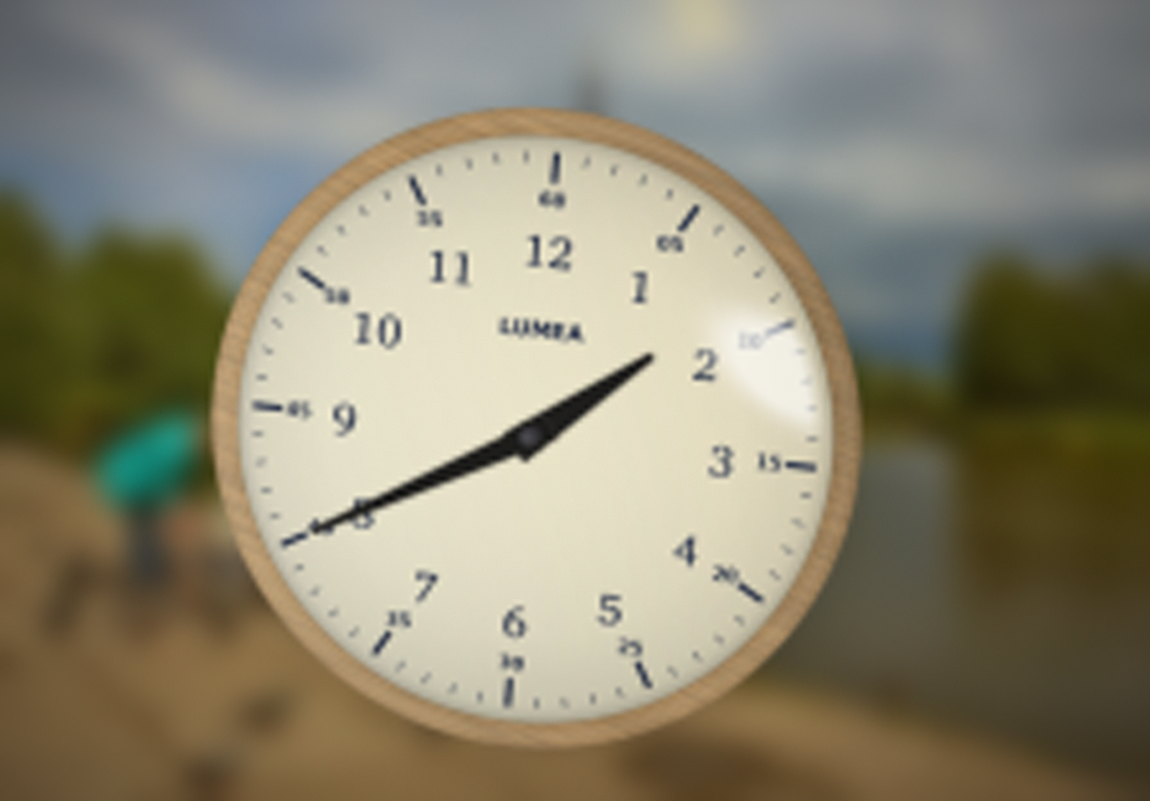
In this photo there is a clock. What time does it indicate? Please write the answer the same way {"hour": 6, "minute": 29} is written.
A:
{"hour": 1, "minute": 40}
